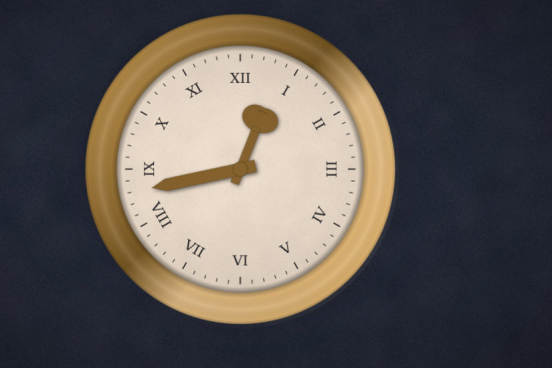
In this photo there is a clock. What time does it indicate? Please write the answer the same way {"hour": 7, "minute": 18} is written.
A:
{"hour": 12, "minute": 43}
